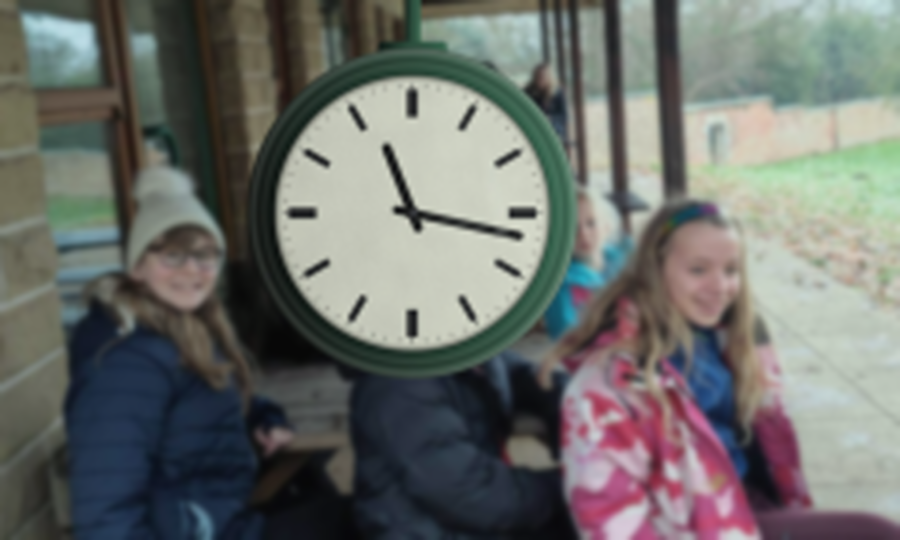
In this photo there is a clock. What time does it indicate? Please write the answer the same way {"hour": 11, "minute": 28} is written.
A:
{"hour": 11, "minute": 17}
